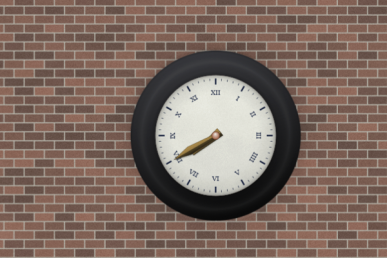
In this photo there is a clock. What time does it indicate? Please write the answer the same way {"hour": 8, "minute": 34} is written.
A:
{"hour": 7, "minute": 40}
